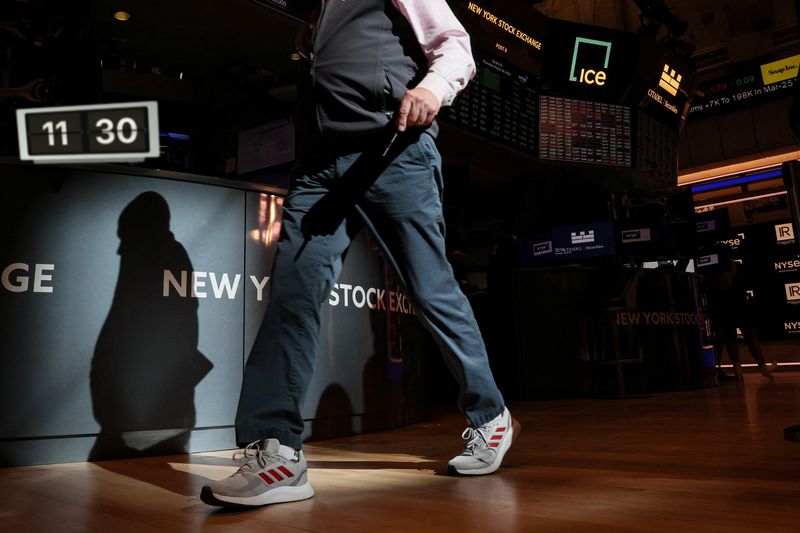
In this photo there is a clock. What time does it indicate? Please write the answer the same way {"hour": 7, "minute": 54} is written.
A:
{"hour": 11, "minute": 30}
